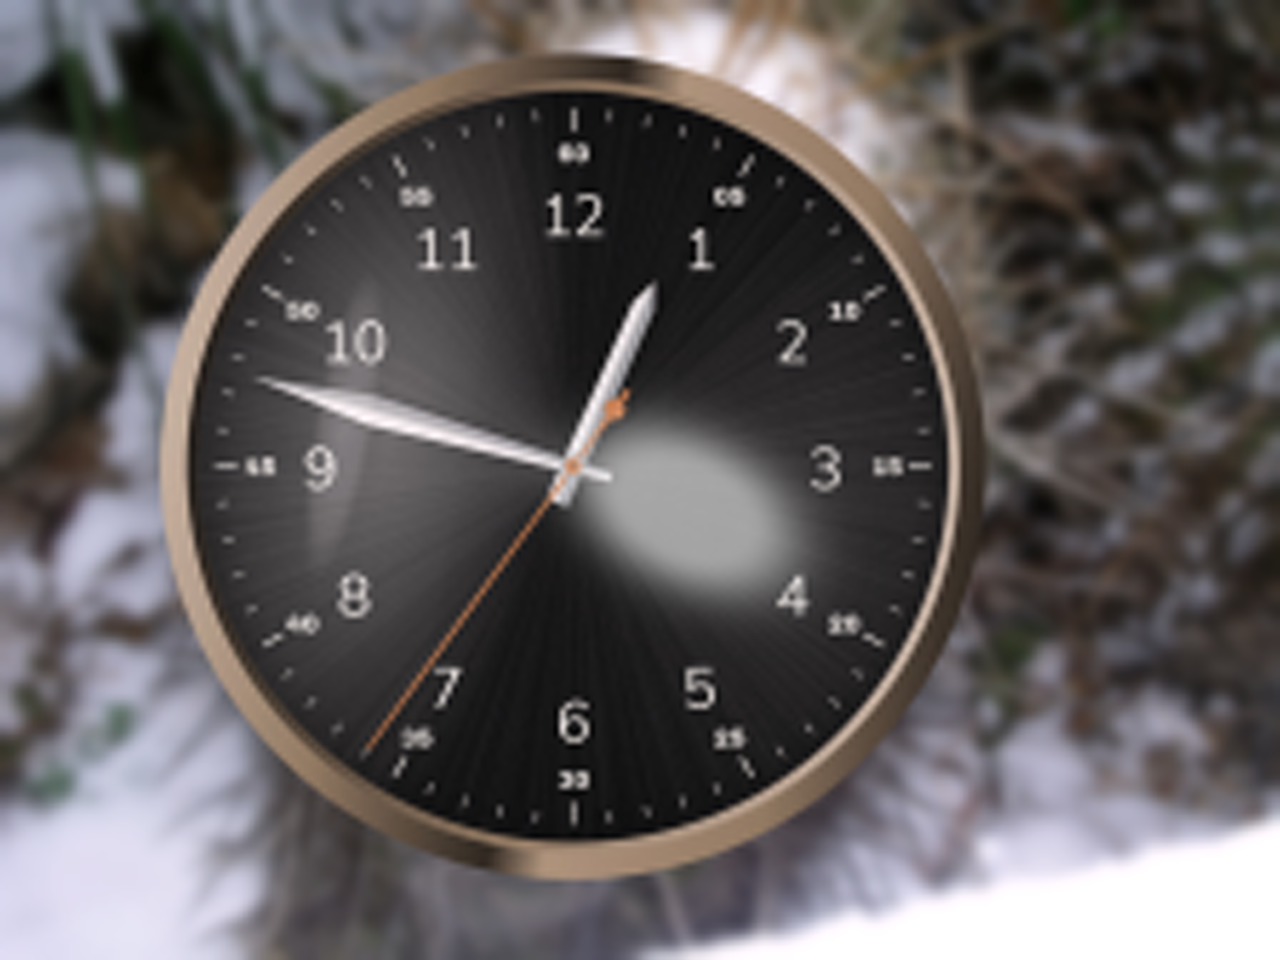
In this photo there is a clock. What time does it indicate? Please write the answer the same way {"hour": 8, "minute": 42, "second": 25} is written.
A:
{"hour": 12, "minute": 47, "second": 36}
